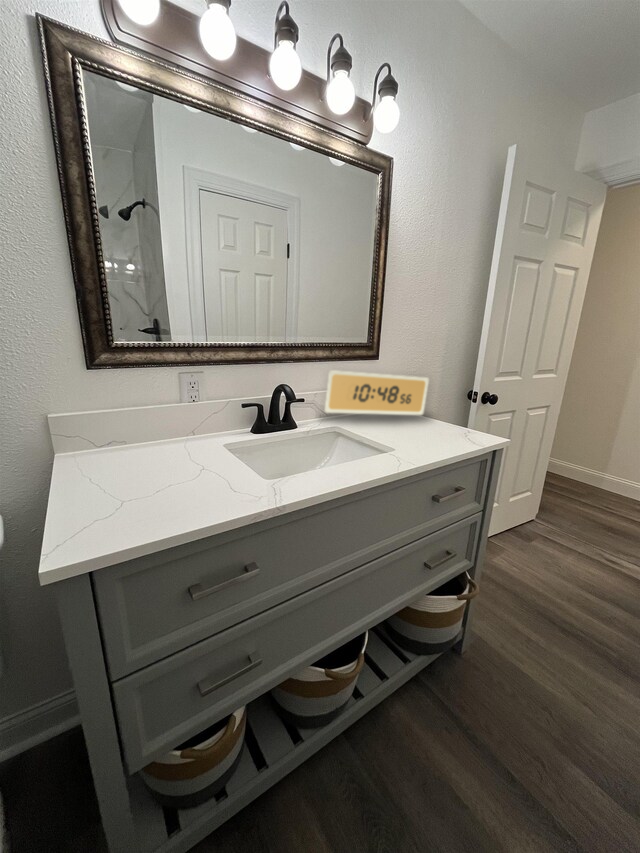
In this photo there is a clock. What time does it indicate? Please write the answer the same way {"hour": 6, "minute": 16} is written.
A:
{"hour": 10, "minute": 48}
